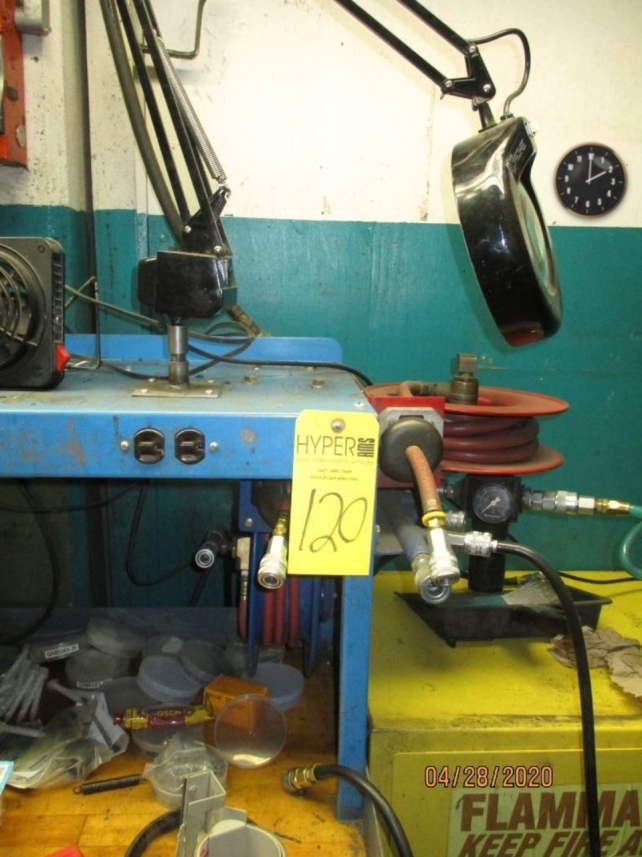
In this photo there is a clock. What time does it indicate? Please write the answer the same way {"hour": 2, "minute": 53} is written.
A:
{"hour": 2, "minute": 0}
